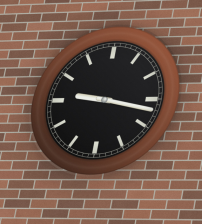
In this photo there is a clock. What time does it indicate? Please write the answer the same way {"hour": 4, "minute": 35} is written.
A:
{"hour": 9, "minute": 17}
